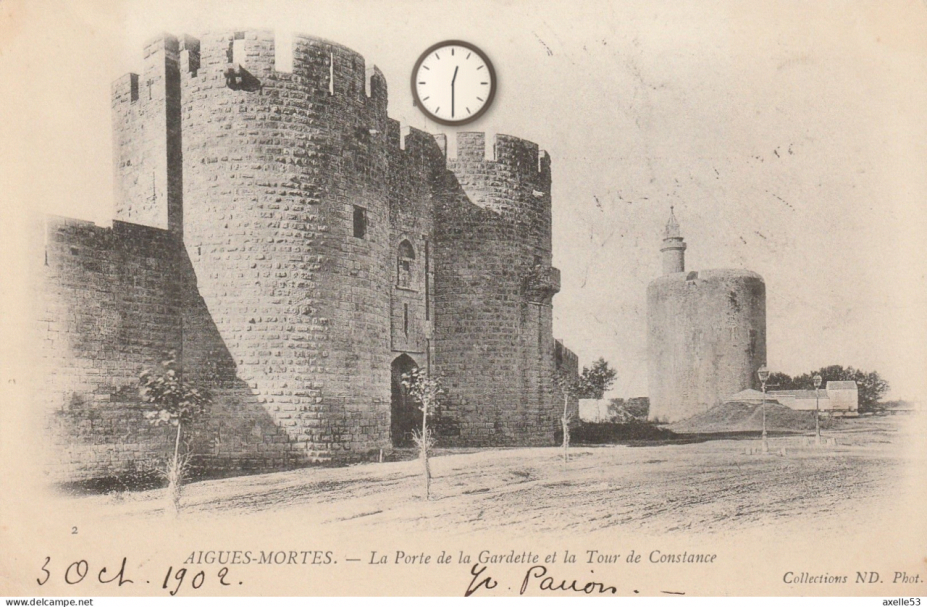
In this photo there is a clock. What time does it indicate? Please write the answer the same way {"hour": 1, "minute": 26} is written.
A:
{"hour": 12, "minute": 30}
